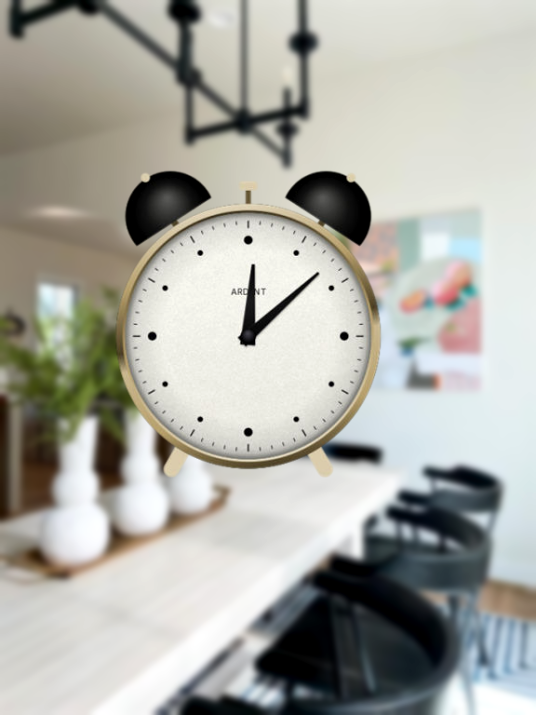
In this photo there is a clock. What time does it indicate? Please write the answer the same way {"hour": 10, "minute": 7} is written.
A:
{"hour": 12, "minute": 8}
